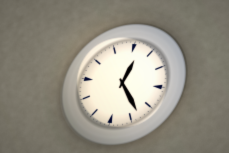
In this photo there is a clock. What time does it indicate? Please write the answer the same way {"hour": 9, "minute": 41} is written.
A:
{"hour": 12, "minute": 23}
